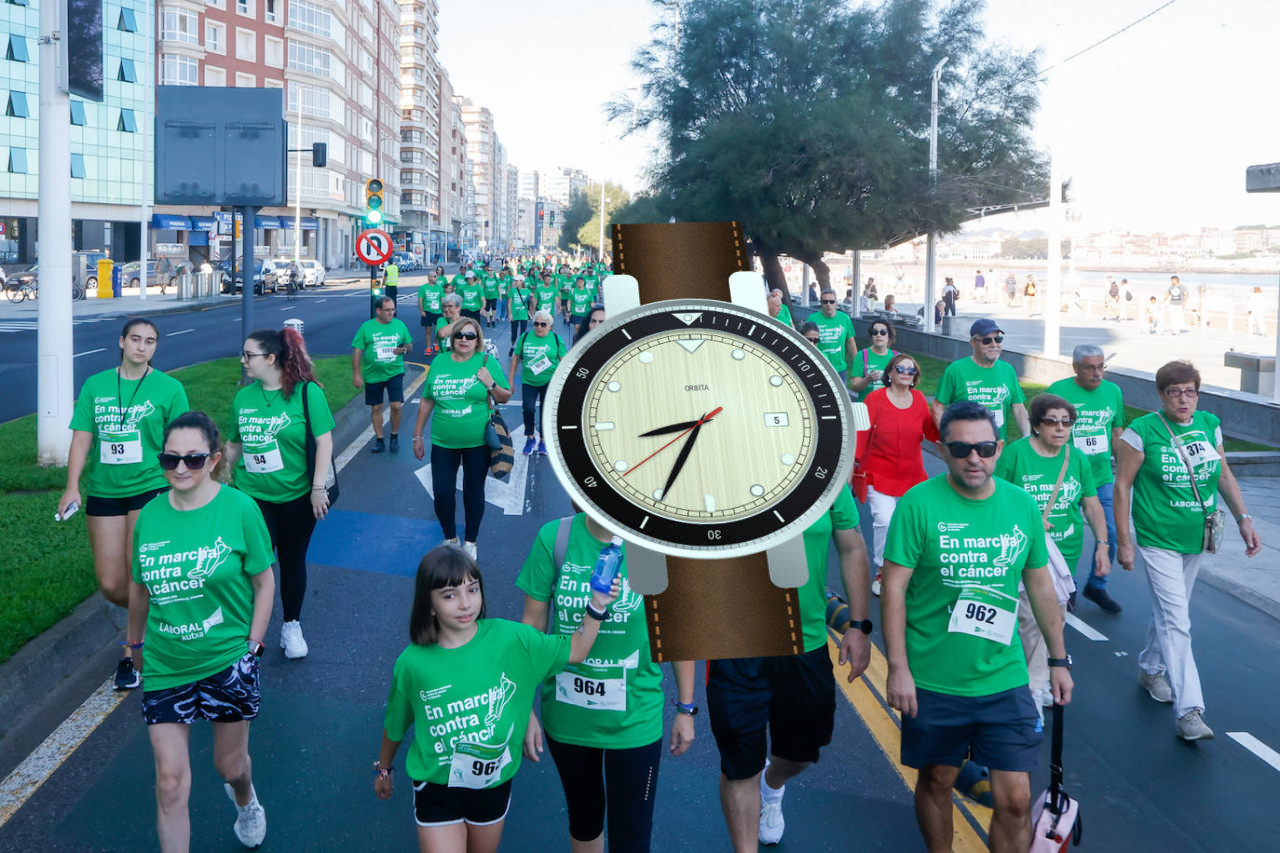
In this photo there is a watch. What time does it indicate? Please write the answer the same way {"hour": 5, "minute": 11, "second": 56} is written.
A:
{"hour": 8, "minute": 34, "second": 39}
